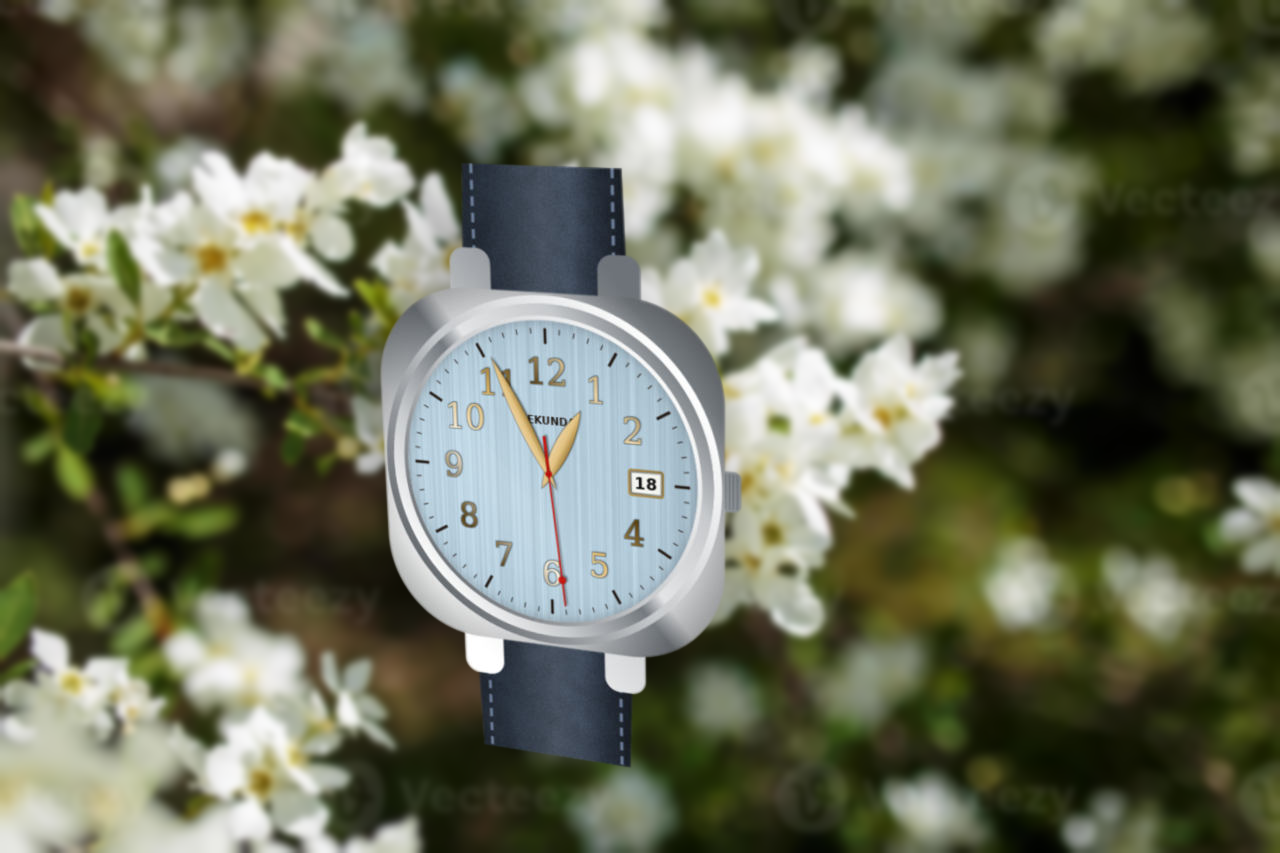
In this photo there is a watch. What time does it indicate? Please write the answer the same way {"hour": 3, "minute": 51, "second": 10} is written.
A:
{"hour": 12, "minute": 55, "second": 29}
